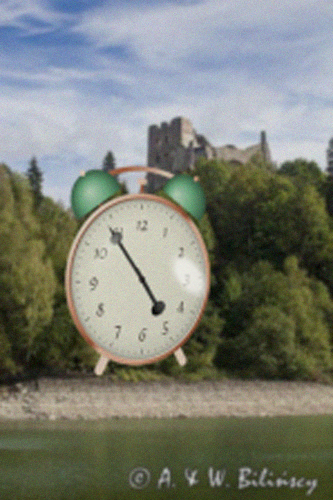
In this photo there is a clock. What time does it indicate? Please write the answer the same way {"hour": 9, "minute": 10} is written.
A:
{"hour": 4, "minute": 54}
